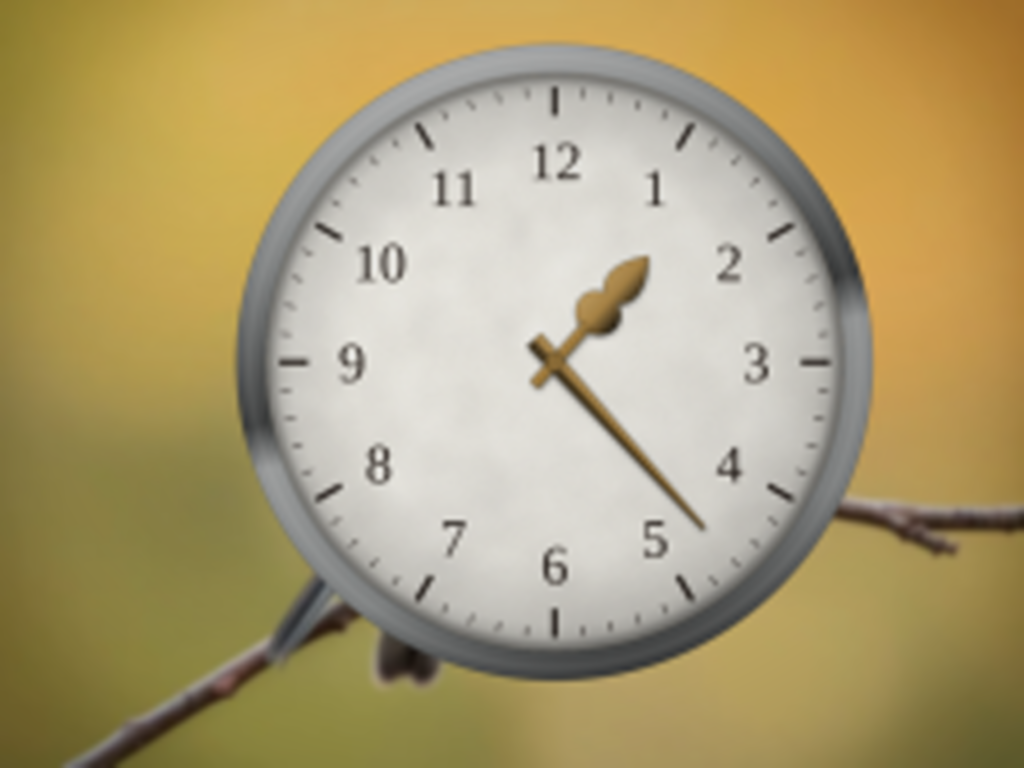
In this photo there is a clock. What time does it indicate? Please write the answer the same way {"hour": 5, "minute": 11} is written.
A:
{"hour": 1, "minute": 23}
